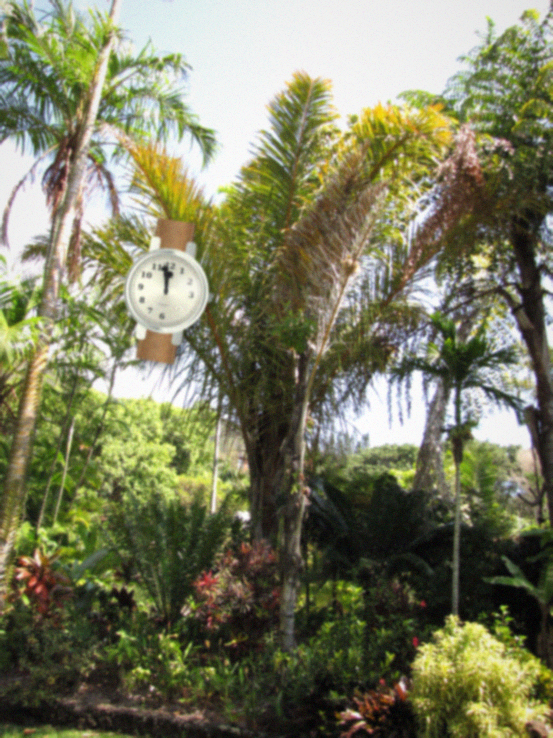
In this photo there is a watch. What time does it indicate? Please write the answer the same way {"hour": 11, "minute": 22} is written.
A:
{"hour": 11, "minute": 58}
